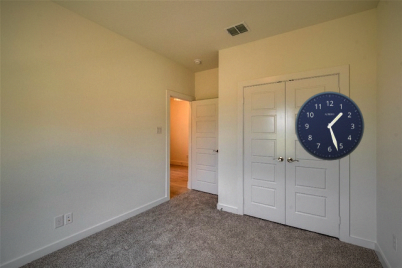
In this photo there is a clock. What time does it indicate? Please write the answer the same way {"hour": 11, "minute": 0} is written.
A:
{"hour": 1, "minute": 27}
